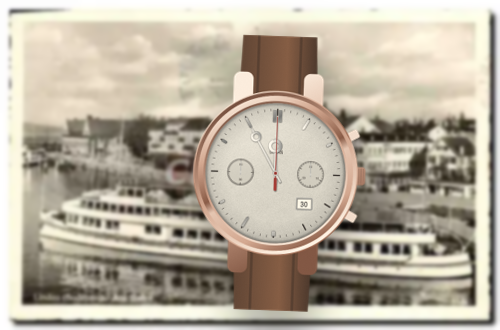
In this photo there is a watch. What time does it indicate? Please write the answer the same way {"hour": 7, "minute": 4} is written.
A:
{"hour": 11, "minute": 55}
